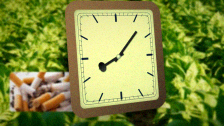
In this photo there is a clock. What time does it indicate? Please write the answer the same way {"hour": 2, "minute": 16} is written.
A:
{"hour": 8, "minute": 7}
